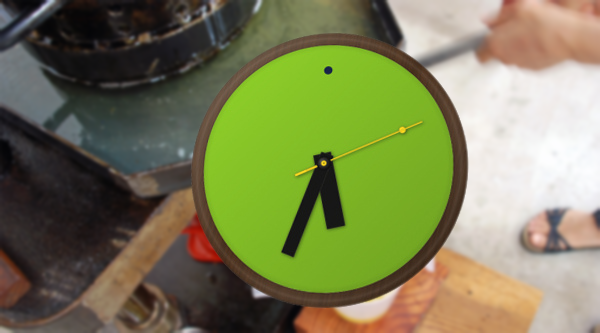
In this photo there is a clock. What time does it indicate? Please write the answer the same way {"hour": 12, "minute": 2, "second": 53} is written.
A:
{"hour": 5, "minute": 33, "second": 11}
